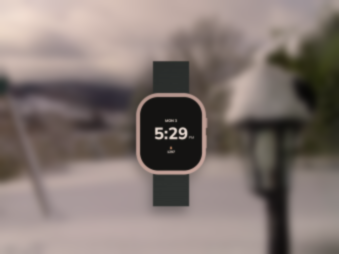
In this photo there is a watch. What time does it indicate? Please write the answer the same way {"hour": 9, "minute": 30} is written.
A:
{"hour": 5, "minute": 29}
